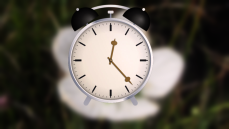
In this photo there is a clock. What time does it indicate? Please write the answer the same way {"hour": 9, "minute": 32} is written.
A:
{"hour": 12, "minute": 23}
